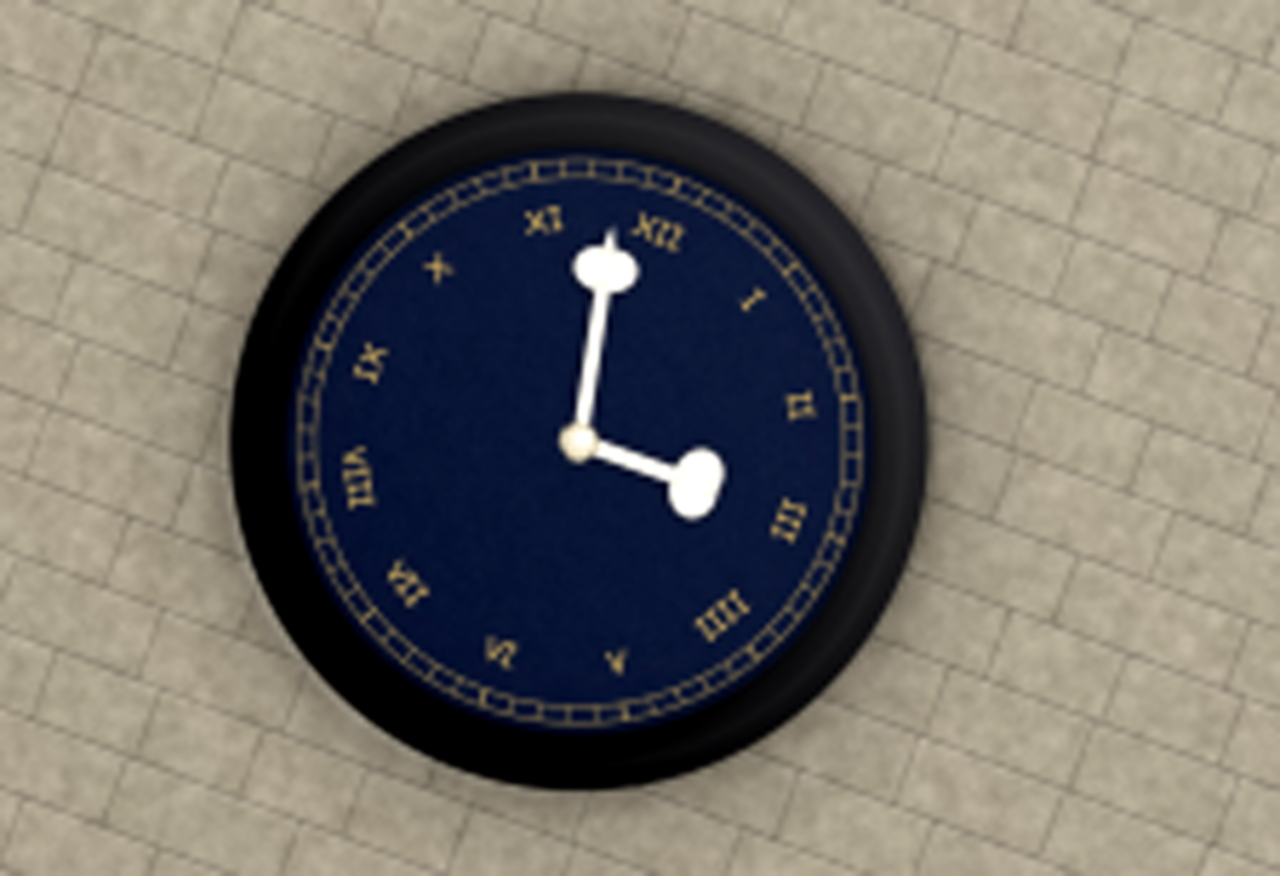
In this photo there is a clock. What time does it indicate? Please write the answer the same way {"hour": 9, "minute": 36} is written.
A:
{"hour": 2, "minute": 58}
